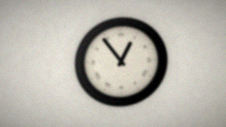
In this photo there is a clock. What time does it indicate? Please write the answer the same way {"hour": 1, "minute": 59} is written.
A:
{"hour": 12, "minute": 54}
